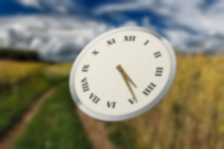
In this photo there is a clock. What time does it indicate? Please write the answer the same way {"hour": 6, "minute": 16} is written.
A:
{"hour": 4, "minute": 24}
